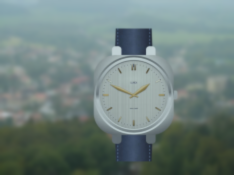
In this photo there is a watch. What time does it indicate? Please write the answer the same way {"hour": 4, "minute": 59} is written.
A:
{"hour": 1, "minute": 49}
